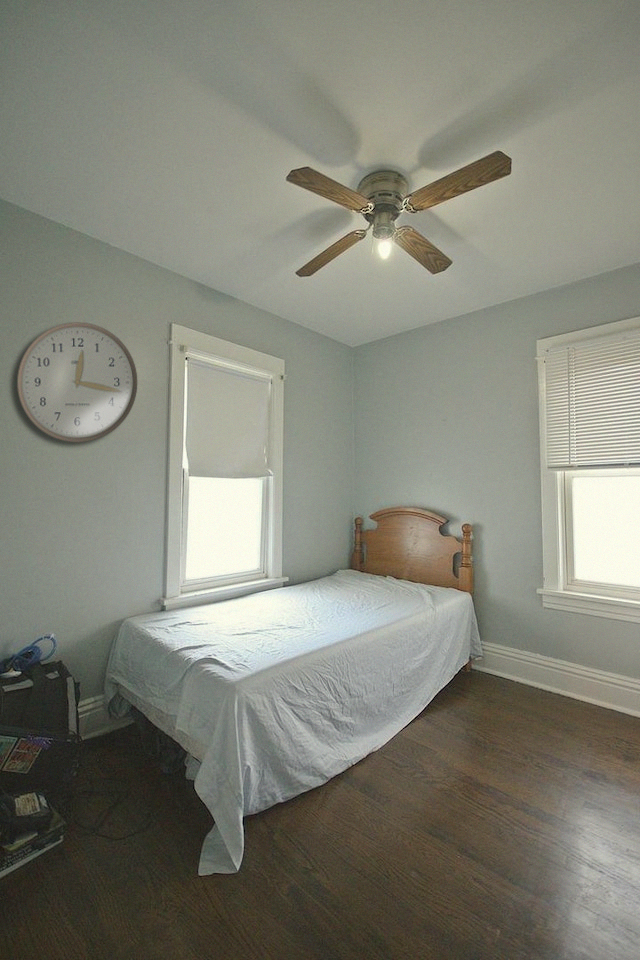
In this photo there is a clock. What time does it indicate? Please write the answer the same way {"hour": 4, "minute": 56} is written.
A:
{"hour": 12, "minute": 17}
